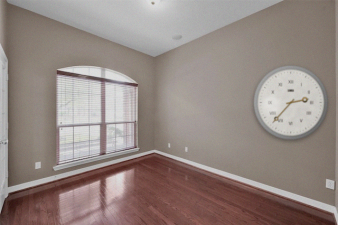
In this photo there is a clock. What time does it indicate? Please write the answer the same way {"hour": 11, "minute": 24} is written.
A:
{"hour": 2, "minute": 37}
